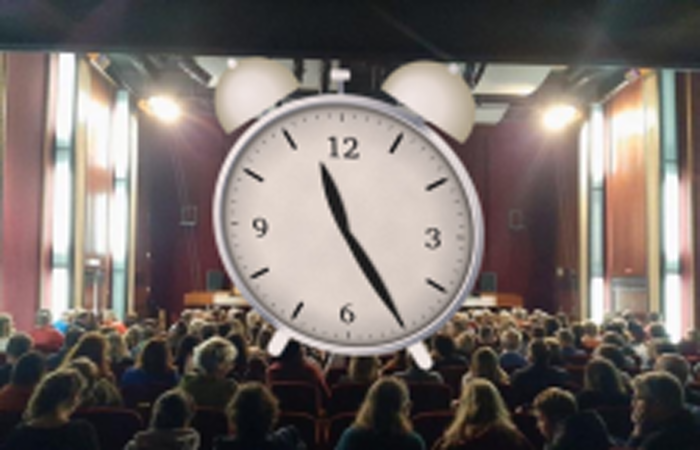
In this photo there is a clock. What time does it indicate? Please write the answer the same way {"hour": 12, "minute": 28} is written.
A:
{"hour": 11, "minute": 25}
